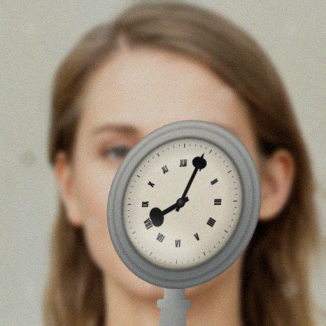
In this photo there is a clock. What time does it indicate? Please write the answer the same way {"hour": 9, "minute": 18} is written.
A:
{"hour": 8, "minute": 4}
